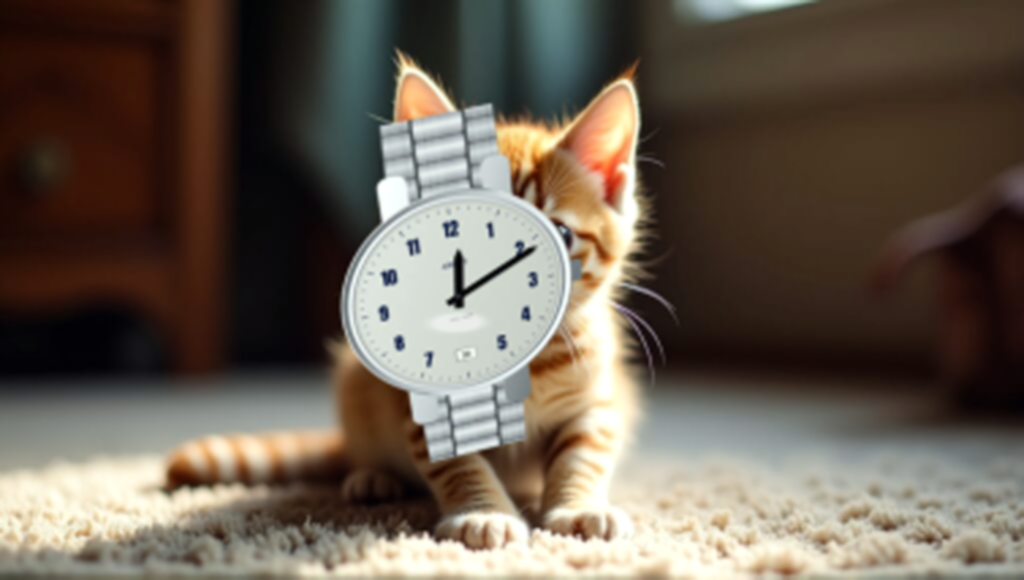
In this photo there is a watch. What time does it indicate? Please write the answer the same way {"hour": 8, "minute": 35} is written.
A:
{"hour": 12, "minute": 11}
